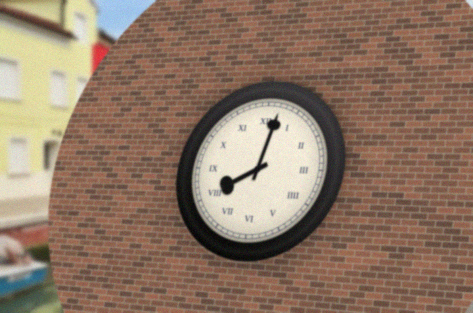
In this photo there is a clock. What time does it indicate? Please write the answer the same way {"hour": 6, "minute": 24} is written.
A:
{"hour": 8, "minute": 2}
